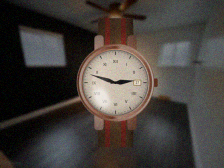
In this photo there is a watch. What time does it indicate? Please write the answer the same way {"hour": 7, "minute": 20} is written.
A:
{"hour": 2, "minute": 48}
